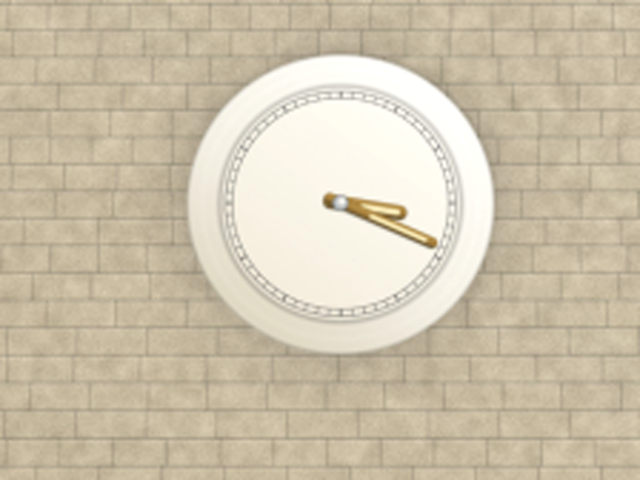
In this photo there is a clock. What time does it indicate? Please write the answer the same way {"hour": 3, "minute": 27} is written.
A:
{"hour": 3, "minute": 19}
